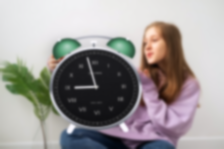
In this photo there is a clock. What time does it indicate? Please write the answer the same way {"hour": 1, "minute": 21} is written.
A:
{"hour": 8, "minute": 58}
